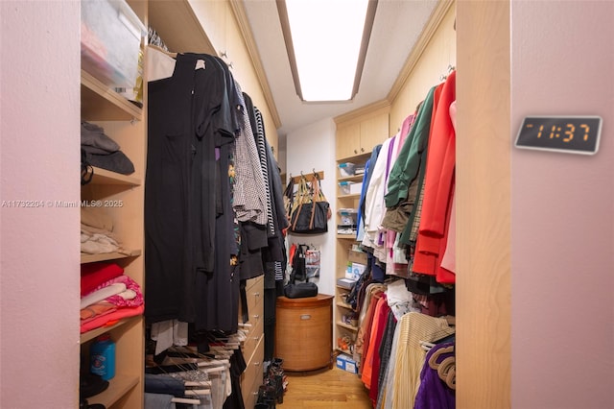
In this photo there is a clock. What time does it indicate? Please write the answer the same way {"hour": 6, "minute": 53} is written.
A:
{"hour": 11, "minute": 37}
